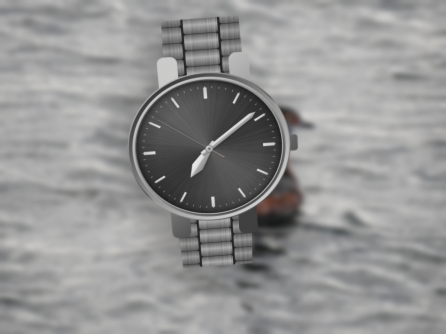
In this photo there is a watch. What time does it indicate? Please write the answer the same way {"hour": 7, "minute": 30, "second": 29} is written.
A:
{"hour": 7, "minute": 8, "second": 51}
